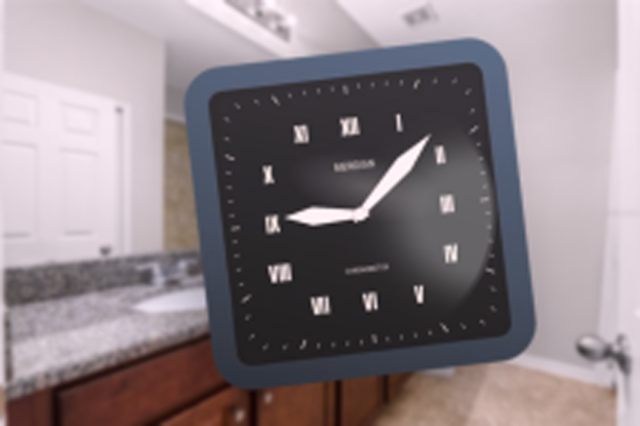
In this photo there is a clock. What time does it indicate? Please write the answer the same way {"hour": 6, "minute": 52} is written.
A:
{"hour": 9, "minute": 8}
